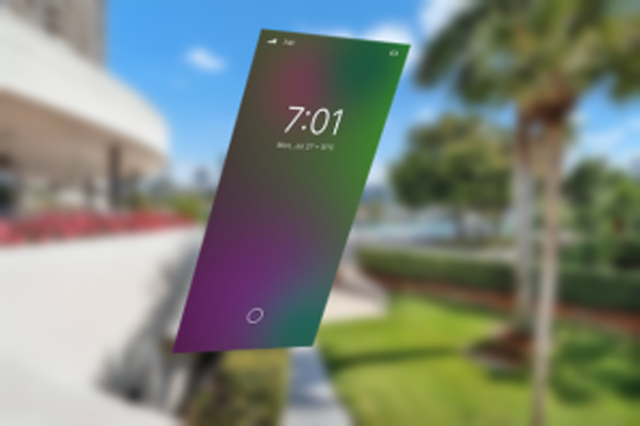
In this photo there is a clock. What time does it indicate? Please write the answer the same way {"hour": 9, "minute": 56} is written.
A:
{"hour": 7, "minute": 1}
